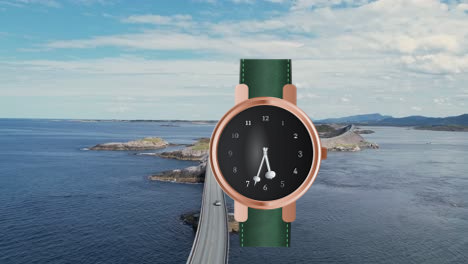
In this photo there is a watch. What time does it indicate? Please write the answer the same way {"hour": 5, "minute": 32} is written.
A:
{"hour": 5, "minute": 33}
